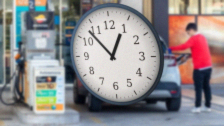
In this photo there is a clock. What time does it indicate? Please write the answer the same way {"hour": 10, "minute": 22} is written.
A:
{"hour": 12, "minute": 53}
